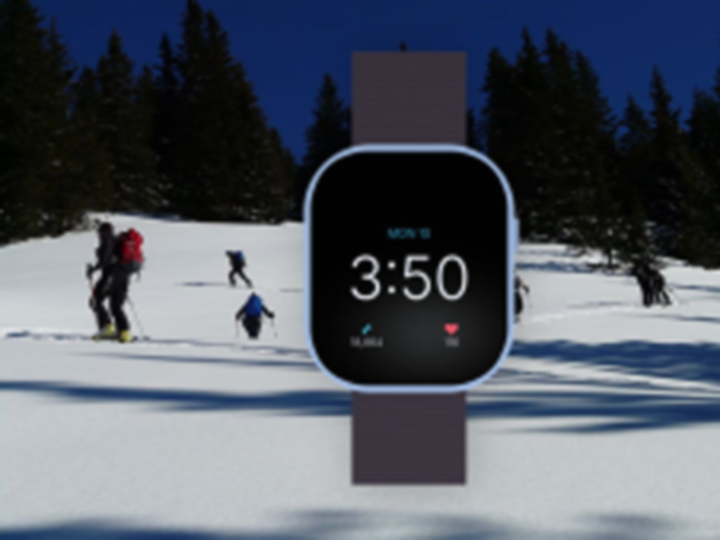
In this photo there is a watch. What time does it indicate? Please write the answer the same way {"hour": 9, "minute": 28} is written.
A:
{"hour": 3, "minute": 50}
